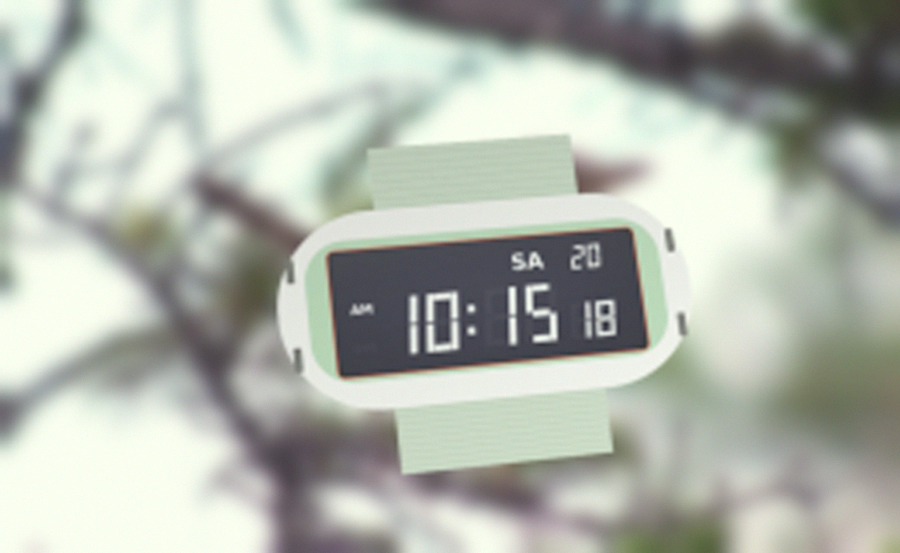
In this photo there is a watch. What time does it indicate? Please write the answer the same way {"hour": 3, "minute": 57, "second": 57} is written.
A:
{"hour": 10, "minute": 15, "second": 18}
